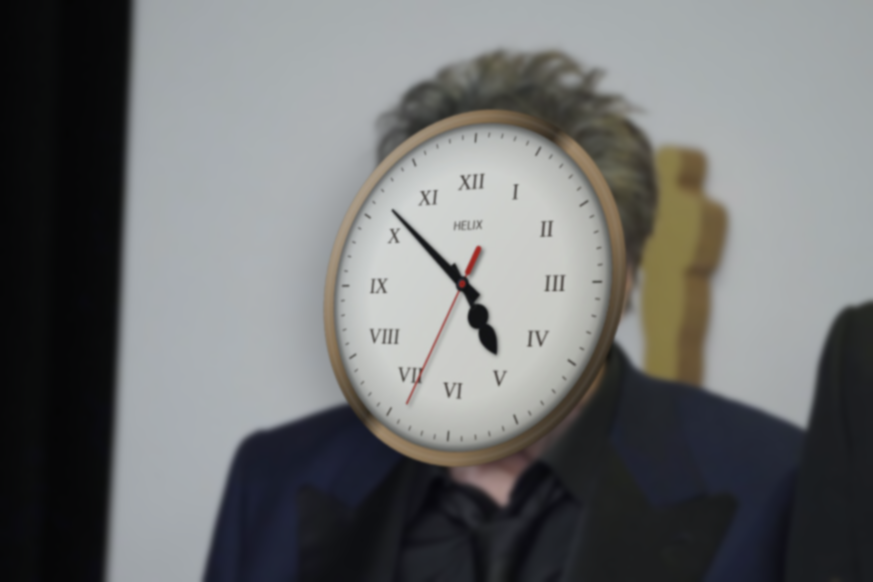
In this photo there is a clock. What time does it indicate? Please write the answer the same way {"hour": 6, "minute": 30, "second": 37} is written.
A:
{"hour": 4, "minute": 51, "second": 34}
